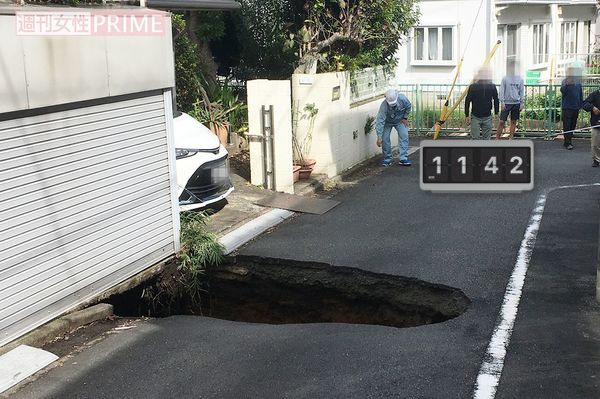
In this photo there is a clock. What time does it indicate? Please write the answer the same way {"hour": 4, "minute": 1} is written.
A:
{"hour": 11, "minute": 42}
